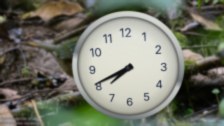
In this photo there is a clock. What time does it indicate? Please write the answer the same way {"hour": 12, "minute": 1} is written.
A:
{"hour": 7, "minute": 41}
